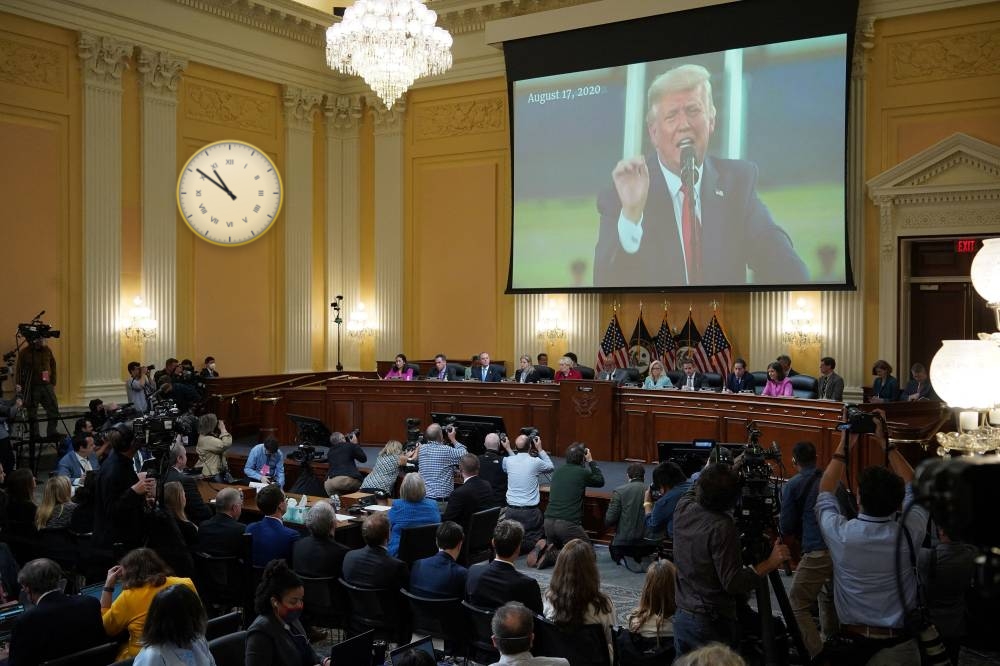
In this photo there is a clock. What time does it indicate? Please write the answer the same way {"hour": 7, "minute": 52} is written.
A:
{"hour": 10, "minute": 51}
